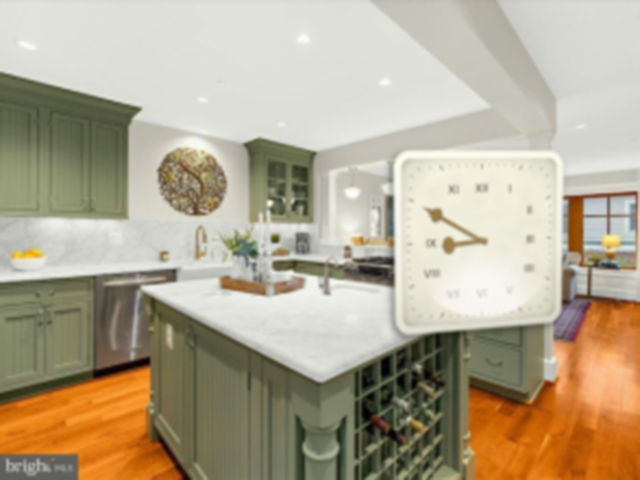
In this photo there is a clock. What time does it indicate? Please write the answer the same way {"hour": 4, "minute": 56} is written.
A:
{"hour": 8, "minute": 50}
